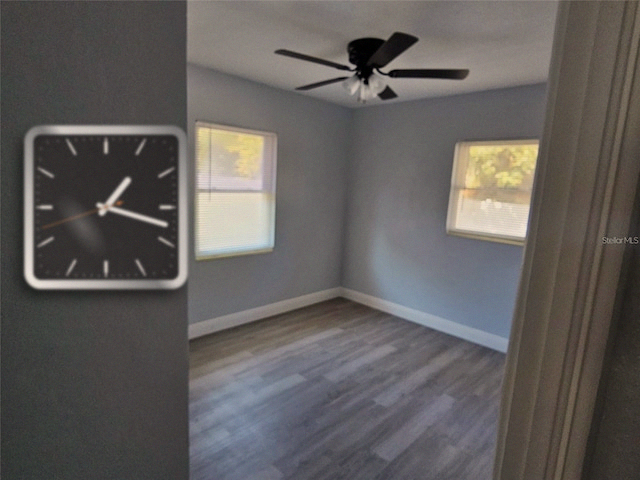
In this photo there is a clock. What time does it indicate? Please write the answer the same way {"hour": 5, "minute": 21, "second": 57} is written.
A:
{"hour": 1, "minute": 17, "second": 42}
